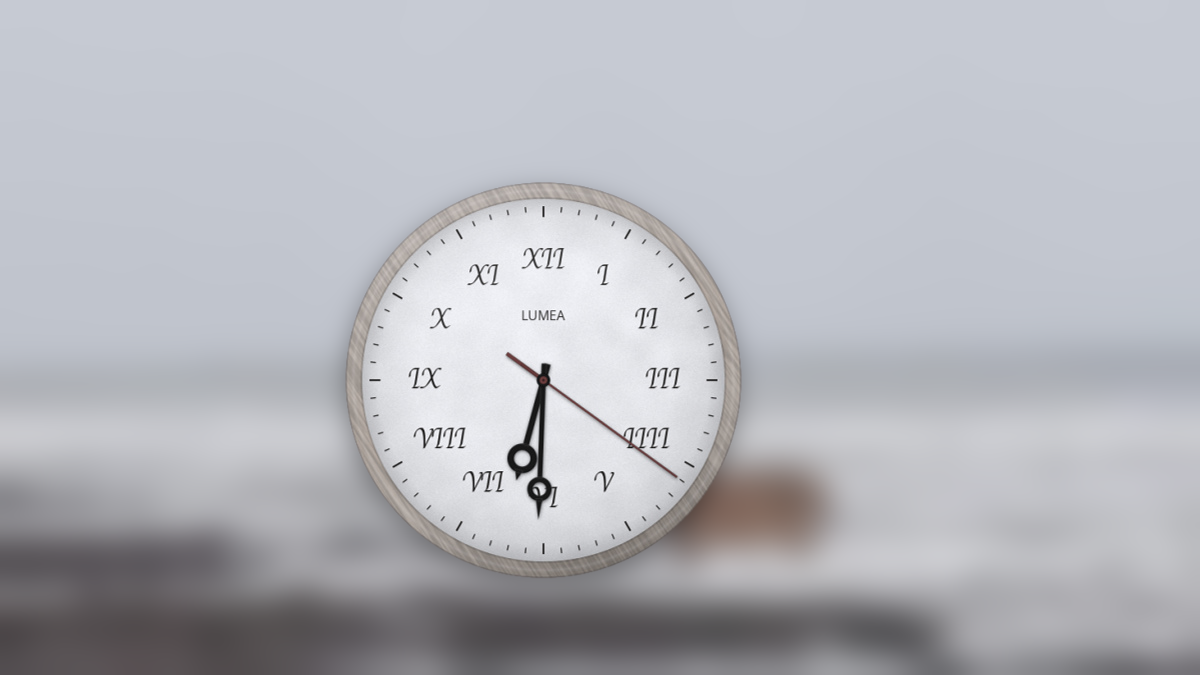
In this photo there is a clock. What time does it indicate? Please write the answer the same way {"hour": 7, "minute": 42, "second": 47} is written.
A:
{"hour": 6, "minute": 30, "second": 21}
